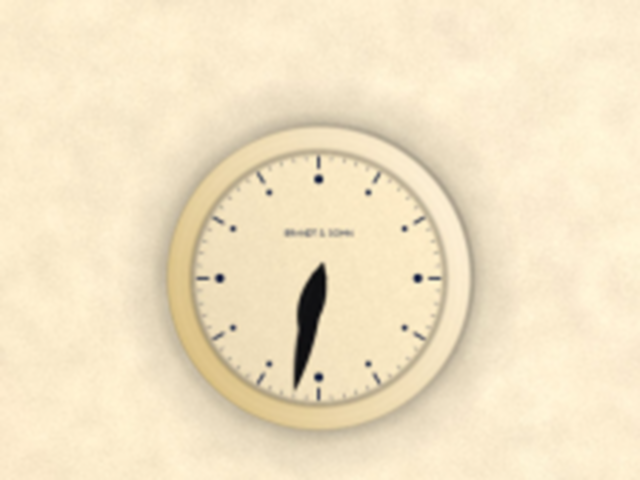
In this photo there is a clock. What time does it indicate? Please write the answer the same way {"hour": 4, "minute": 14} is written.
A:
{"hour": 6, "minute": 32}
